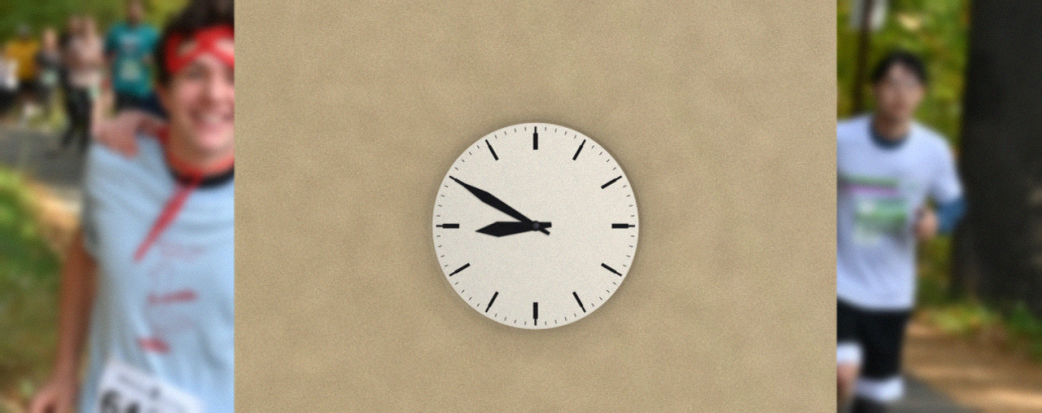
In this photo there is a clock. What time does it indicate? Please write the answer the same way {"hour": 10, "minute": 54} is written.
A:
{"hour": 8, "minute": 50}
